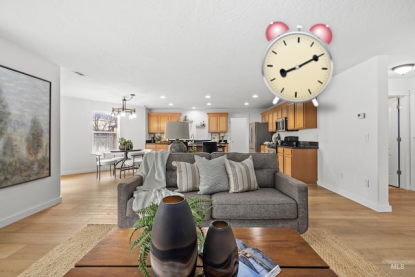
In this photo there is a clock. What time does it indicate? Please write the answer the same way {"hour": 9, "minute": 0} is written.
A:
{"hour": 8, "minute": 10}
